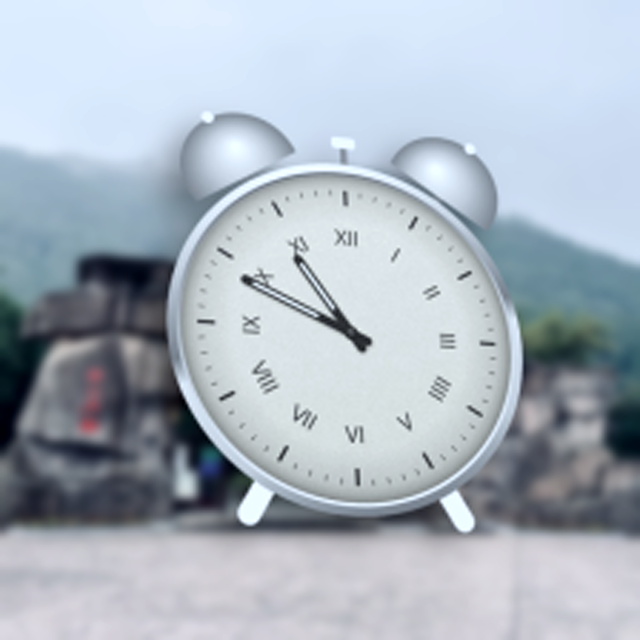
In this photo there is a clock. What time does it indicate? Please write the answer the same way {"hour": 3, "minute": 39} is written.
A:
{"hour": 10, "minute": 49}
